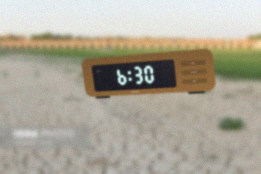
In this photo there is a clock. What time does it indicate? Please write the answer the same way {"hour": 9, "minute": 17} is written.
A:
{"hour": 6, "minute": 30}
